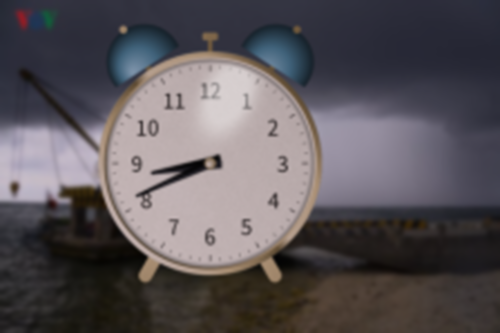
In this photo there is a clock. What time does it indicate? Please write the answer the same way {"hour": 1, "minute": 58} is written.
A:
{"hour": 8, "minute": 41}
